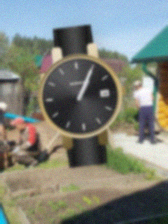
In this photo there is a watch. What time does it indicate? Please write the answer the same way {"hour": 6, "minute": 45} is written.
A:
{"hour": 1, "minute": 5}
